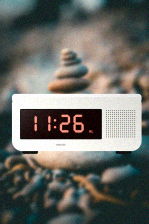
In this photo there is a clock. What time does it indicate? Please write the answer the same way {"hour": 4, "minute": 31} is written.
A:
{"hour": 11, "minute": 26}
